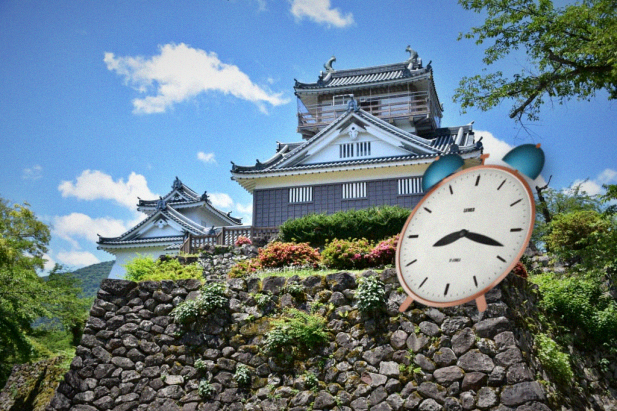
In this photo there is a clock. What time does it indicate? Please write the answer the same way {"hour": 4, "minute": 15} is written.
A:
{"hour": 8, "minute": 18}
